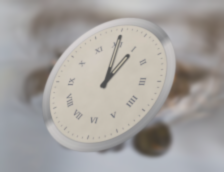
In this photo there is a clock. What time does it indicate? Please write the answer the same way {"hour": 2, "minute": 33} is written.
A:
{"hour": 1, "minute": 0}
